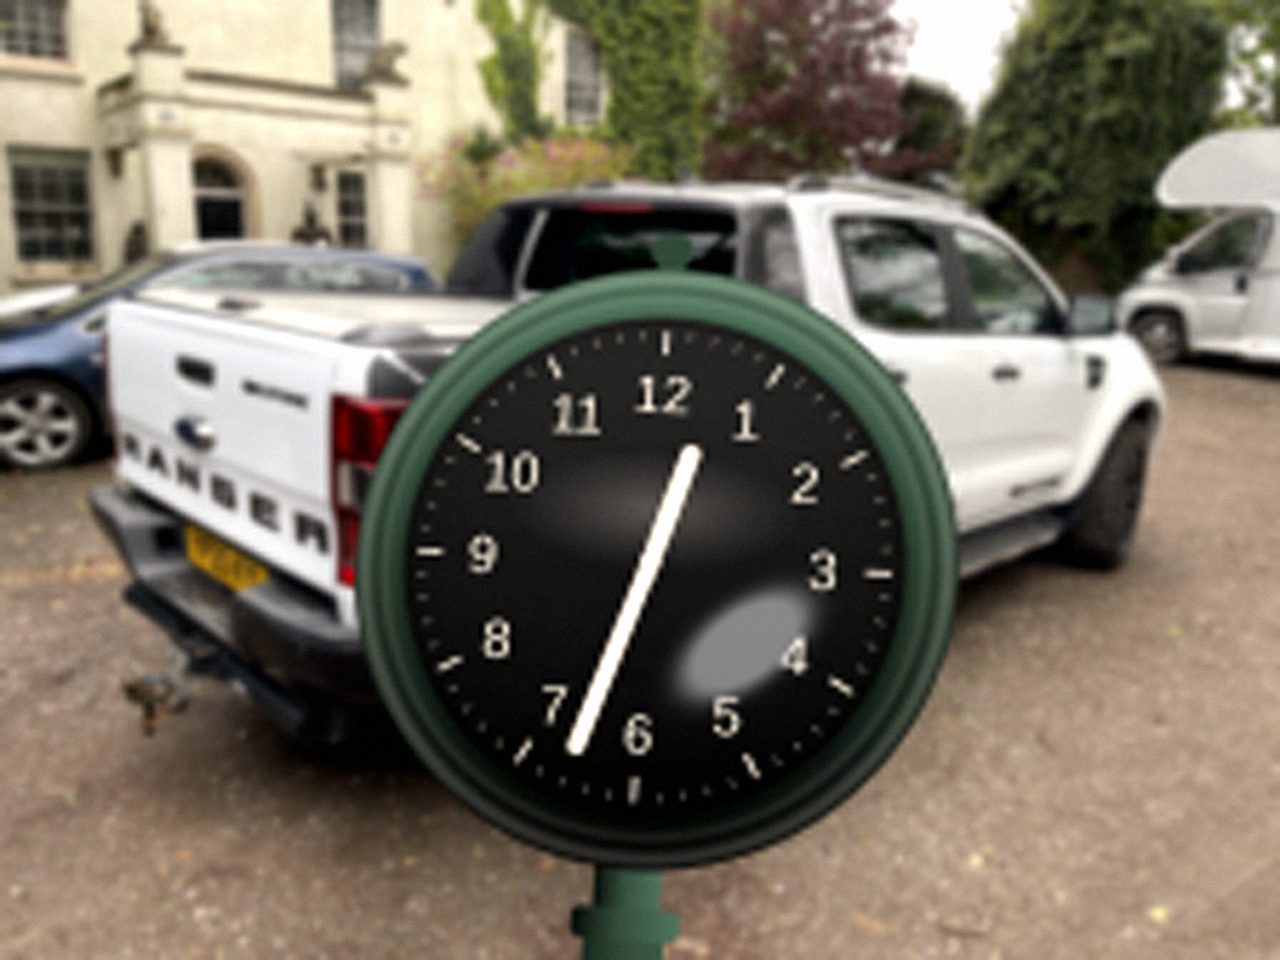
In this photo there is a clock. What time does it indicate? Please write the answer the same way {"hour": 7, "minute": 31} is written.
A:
{"hour": 12, "minute": 33}
